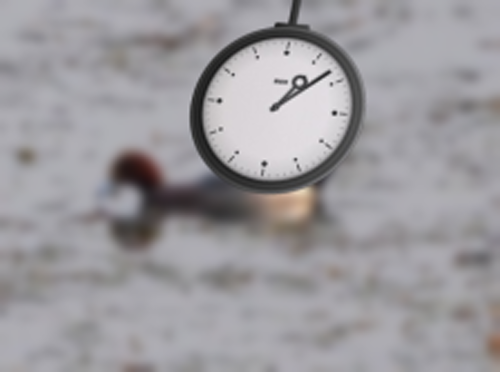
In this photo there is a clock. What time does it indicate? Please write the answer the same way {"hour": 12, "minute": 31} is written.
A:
{"hour": 1, "minute": 8}
